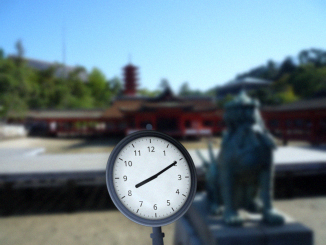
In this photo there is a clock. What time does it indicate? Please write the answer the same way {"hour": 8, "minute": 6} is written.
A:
{"hour": 8, "minute": 10}
